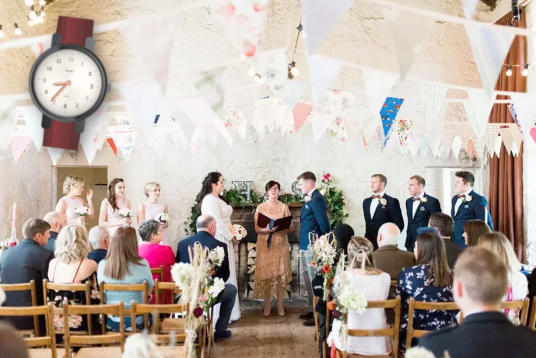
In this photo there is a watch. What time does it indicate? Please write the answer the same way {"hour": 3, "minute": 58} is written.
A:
{"hour": 8, "minute": 36}
